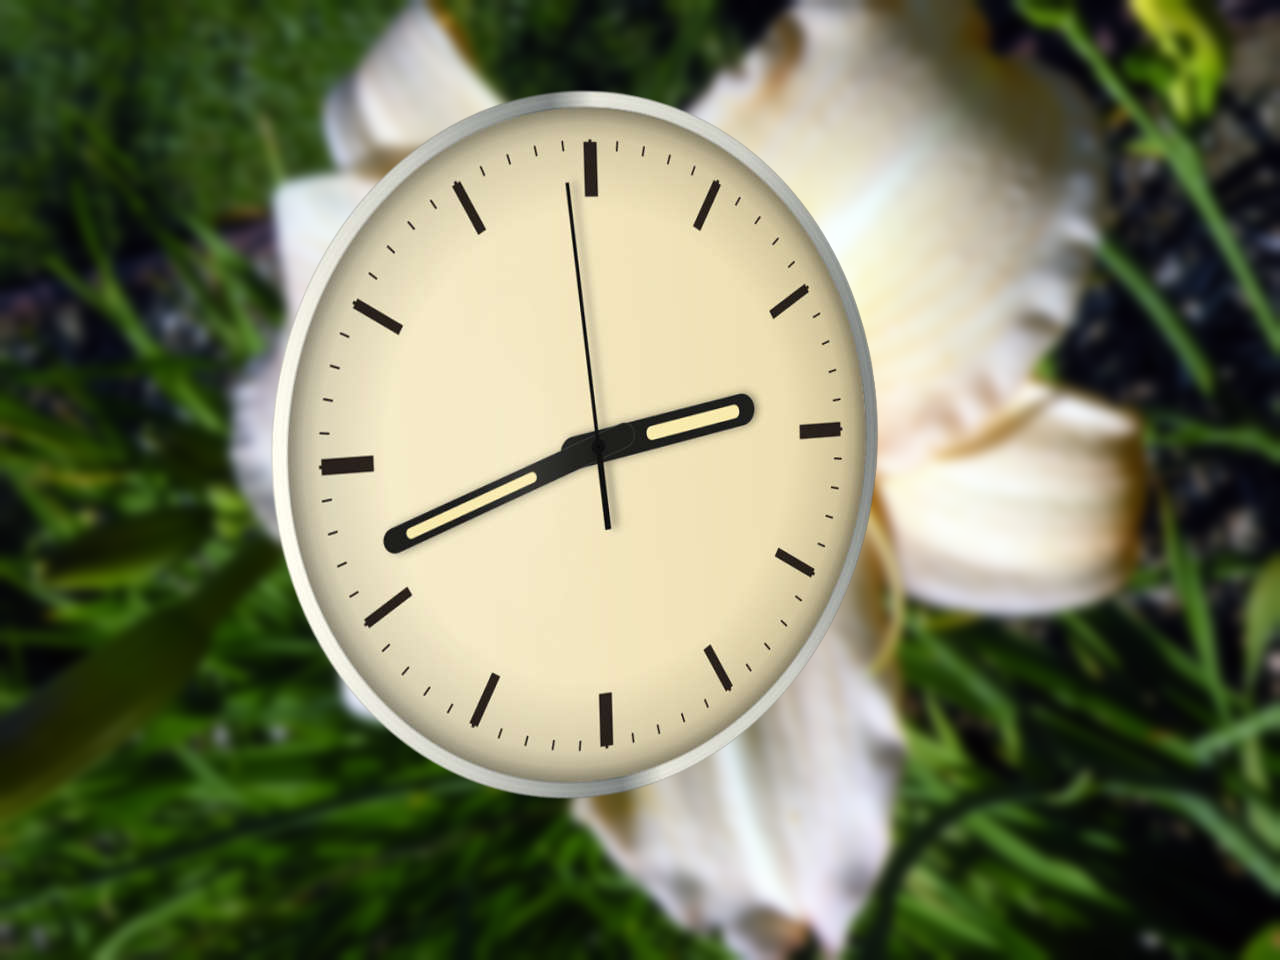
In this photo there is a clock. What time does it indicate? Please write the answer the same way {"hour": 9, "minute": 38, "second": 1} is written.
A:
{"hour": 2, "minute": 41, "second": 59}
